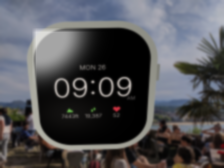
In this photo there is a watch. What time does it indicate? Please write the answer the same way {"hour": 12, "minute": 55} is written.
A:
{"hour": 9, "minute": 9}
